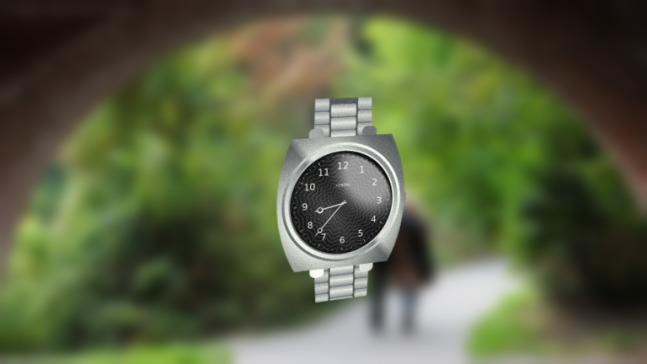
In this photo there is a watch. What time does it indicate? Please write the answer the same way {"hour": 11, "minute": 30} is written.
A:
{"hour": 8, "minute": 37}
